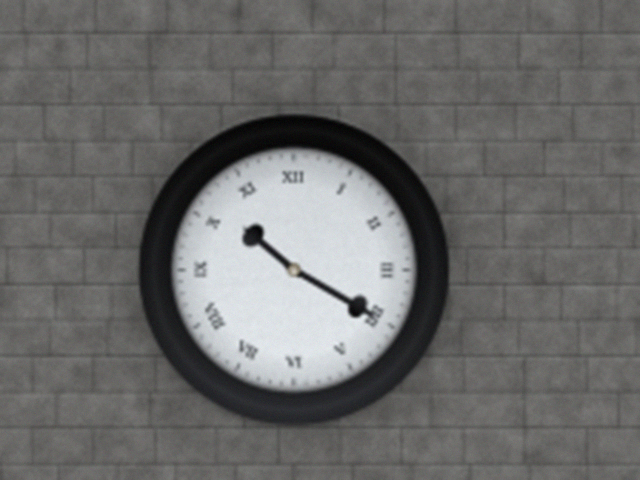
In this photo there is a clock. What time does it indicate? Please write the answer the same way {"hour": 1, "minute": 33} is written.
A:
{"hour": 10, "minute": 20}
